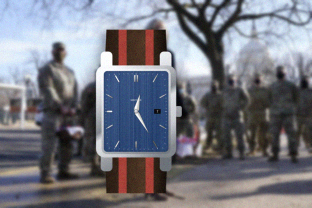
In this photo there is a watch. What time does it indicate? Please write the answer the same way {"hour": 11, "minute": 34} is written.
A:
{"hour": 12, "minute": 25}
